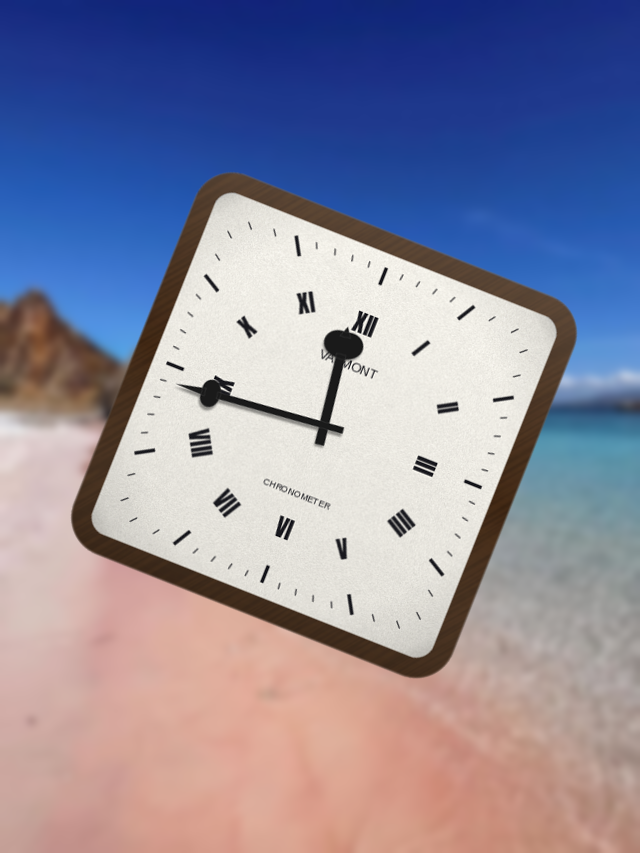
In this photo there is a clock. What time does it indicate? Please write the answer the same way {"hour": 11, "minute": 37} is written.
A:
{"hour": 11, "minute": 44}
